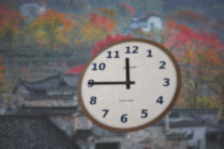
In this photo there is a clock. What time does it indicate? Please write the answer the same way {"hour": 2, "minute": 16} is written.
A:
{"hour": 11, "minute": 45}
